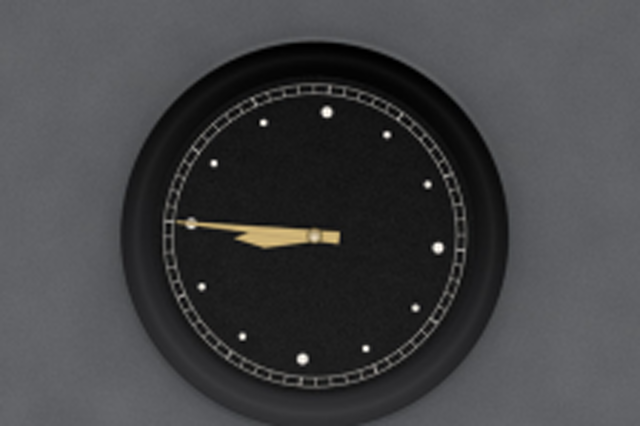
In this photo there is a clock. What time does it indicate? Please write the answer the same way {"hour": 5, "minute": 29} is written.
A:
{"hour": 8, "minute": 45}
